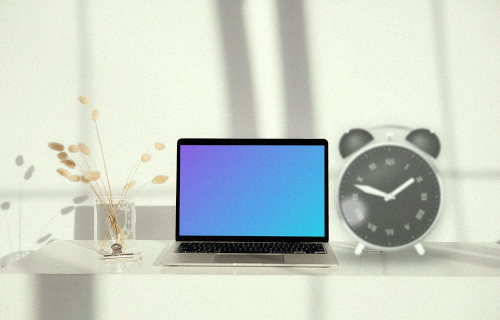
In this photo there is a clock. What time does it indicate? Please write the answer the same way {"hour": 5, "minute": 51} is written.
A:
{"hour": 1, "minute": 48}
